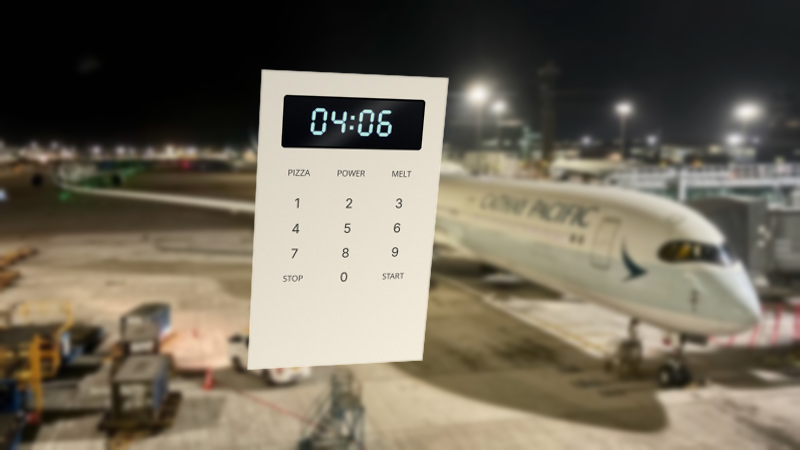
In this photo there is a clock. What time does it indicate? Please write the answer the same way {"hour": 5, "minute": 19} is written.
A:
{"hour": 4, "minute": 6}
